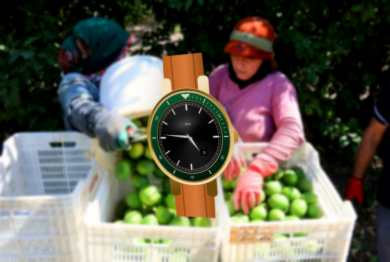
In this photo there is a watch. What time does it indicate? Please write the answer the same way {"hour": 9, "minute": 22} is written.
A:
{"hour": 4, "minute": 46}
